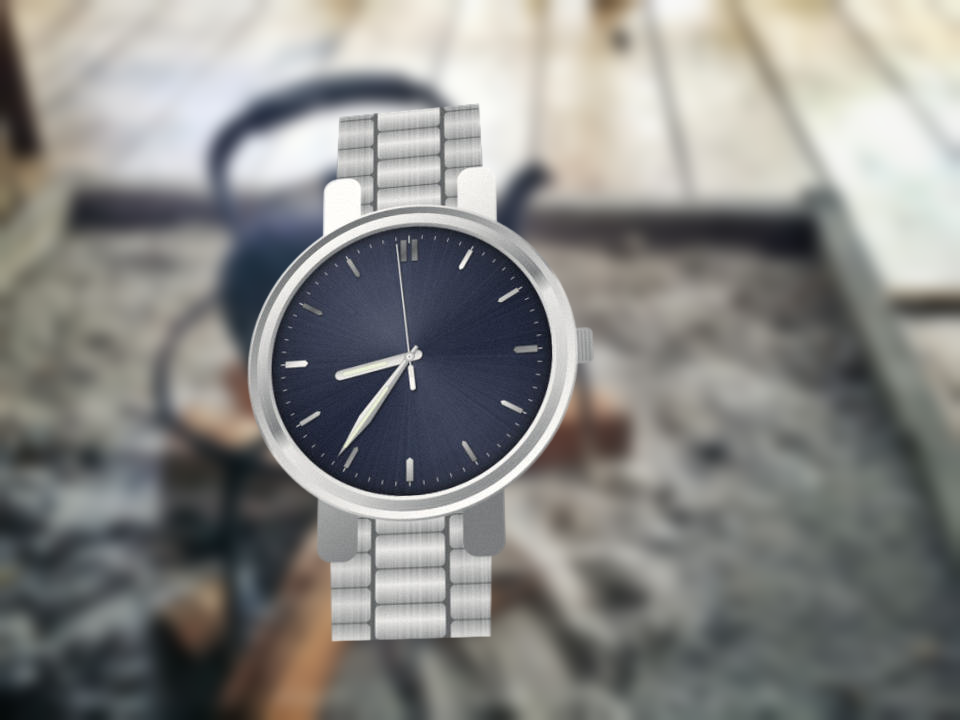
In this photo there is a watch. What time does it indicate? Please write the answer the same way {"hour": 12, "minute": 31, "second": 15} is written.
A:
{"hour": 8, "minute": 35, "second": 59}
